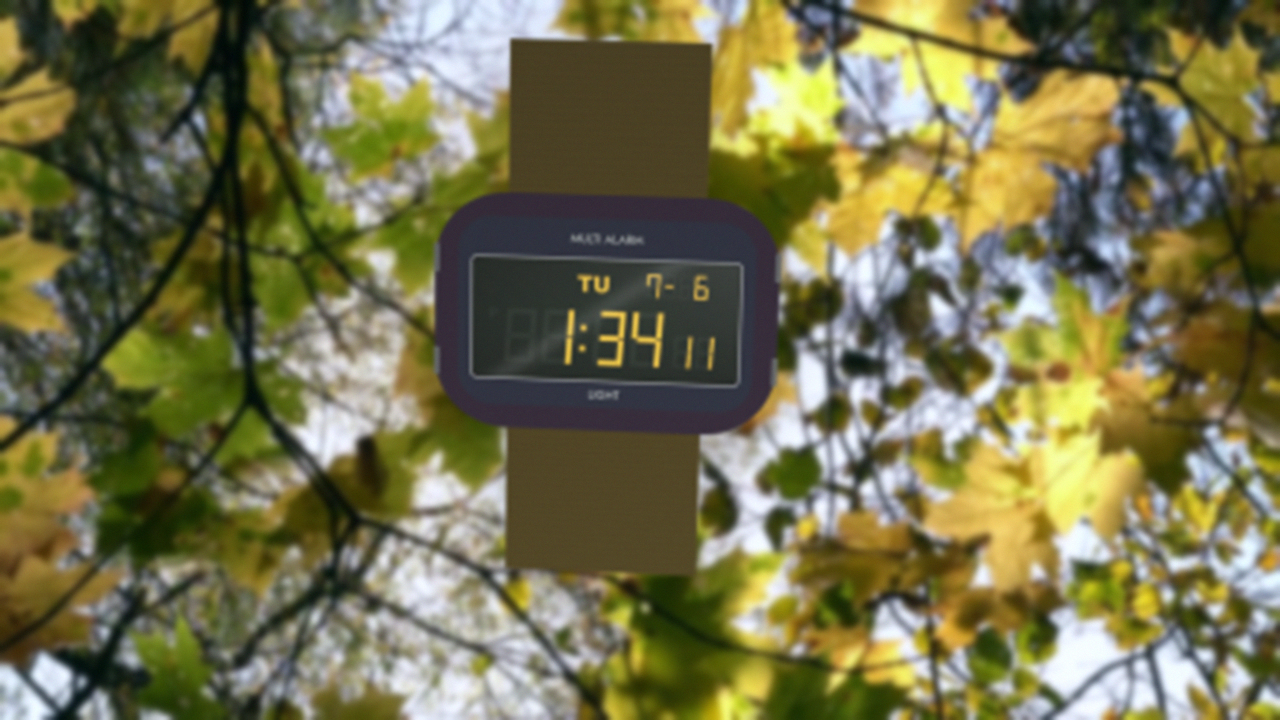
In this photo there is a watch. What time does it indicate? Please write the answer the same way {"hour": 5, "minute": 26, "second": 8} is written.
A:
{"hour": 1, "minute": 34, "second": 11}
